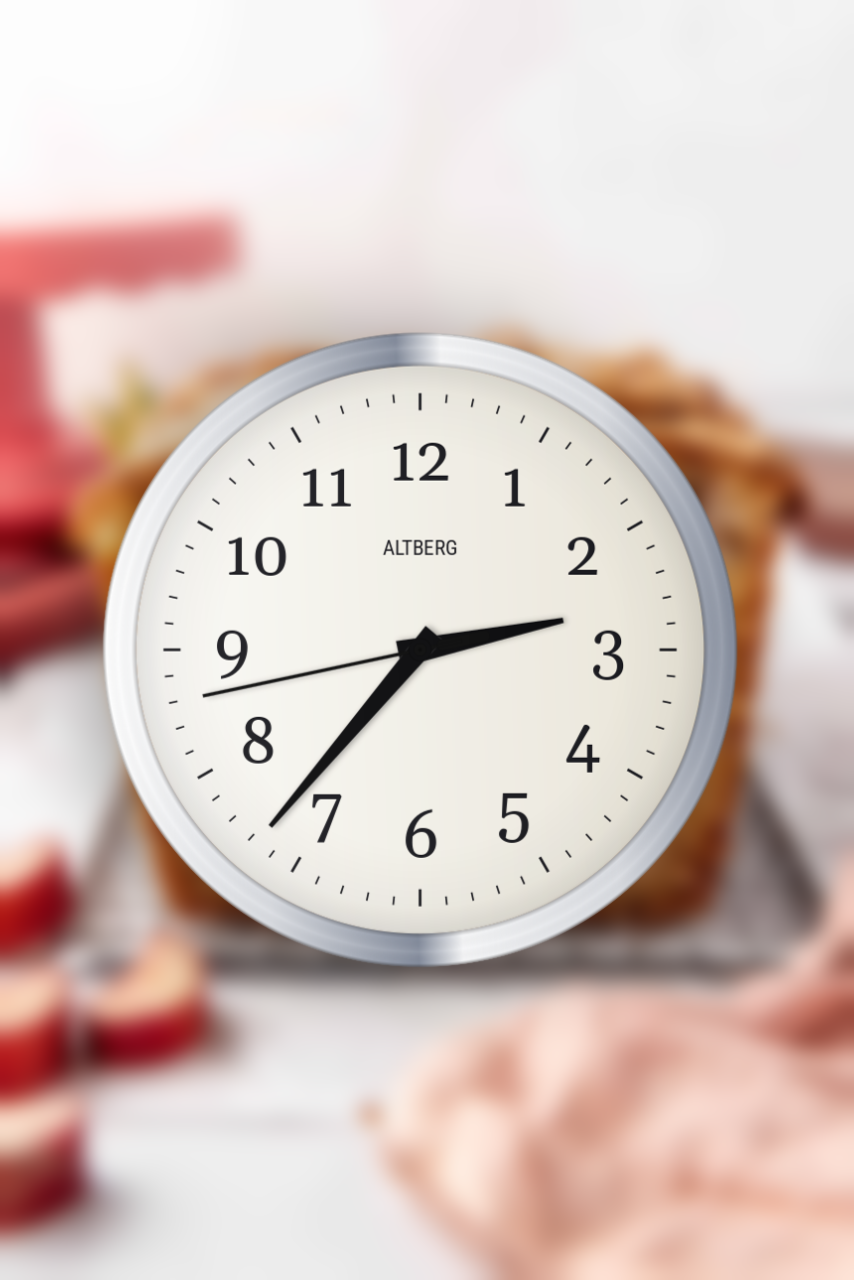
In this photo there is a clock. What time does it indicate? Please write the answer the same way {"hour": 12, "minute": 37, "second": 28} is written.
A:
{"hour": 2, "minute": 36, "second": 43}
